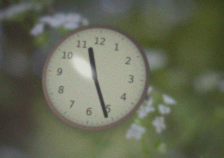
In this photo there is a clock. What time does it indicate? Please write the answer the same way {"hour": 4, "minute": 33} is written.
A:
{"hour": 11, "minute": 26}
